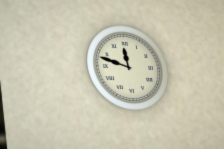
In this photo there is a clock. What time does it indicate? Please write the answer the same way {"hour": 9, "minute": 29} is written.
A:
{"hour": 11, "minute": 48}
